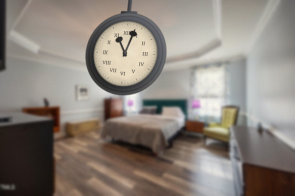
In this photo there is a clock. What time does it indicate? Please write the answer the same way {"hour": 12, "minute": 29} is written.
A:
{"hour": 11, "minute": 3}
